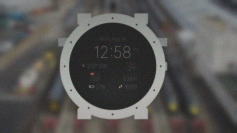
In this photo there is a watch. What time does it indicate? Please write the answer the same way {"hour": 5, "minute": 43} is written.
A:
{"hour": 12, "minute": 58}
